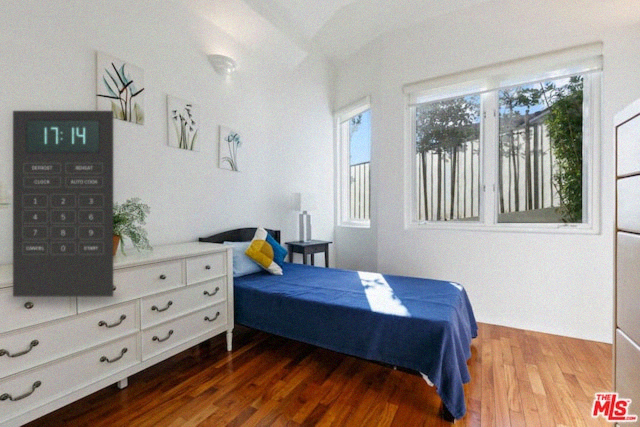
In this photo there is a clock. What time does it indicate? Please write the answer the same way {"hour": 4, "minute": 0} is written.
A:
{"hour": 17, "minute": 14}
